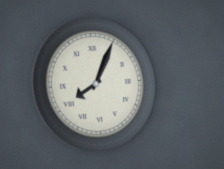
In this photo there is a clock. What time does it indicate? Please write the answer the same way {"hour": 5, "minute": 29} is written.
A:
{"hour": 8, "minute": 5}
